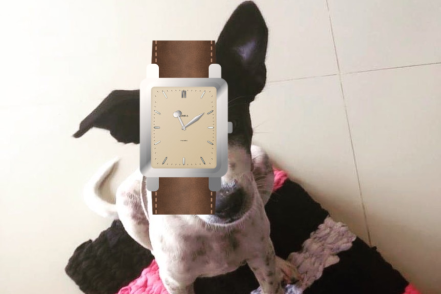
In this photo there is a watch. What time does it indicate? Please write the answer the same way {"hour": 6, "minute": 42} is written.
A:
{"hour": 11, "minute": 9}
